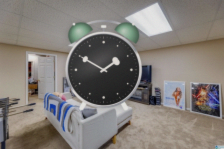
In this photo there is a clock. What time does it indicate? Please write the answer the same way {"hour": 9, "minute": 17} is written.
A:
{"hour": 1, "minute": 50}
